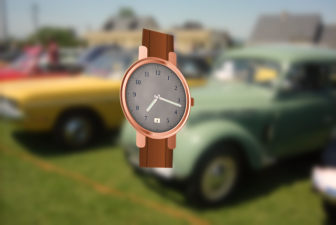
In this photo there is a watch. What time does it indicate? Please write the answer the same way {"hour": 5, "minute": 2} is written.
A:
{"hour": 7, "minute": 17}
